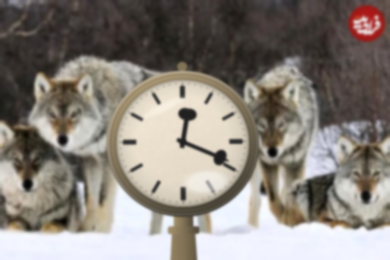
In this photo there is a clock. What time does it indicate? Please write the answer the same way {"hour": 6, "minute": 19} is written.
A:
{"hour": 12, "minute": 19}
